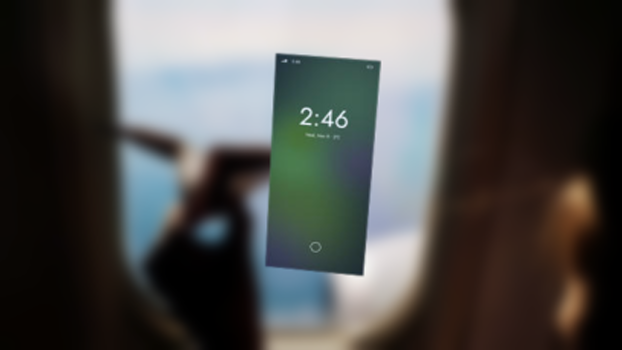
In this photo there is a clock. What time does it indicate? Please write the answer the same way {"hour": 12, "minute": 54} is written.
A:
{"hour": 2, "minute": 46}
